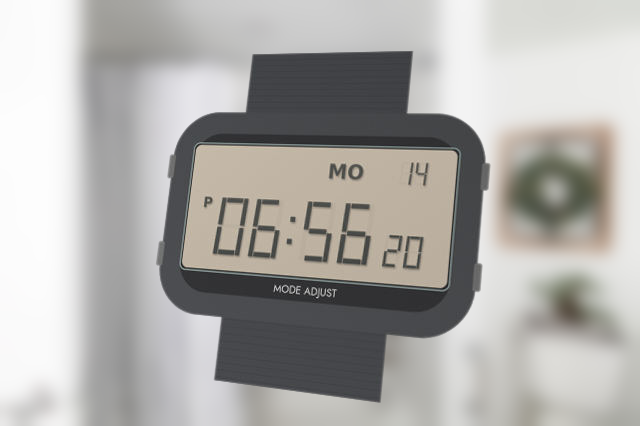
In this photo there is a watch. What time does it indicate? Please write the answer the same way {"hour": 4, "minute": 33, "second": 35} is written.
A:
{"hour": 6, "minute": 56, "second": 20}
